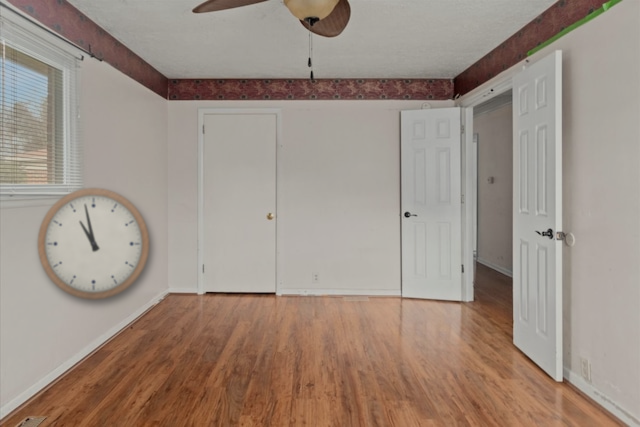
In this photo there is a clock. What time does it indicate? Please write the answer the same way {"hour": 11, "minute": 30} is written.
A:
{"hour": 10, "minute": 58}
